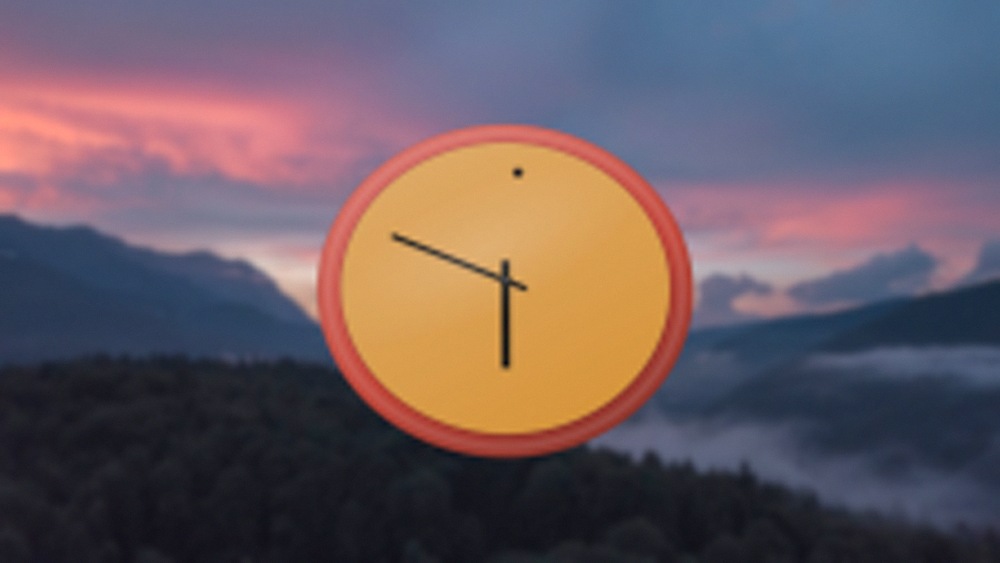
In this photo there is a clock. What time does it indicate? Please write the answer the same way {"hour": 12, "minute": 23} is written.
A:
{"hour": 5, "minute": 48}
